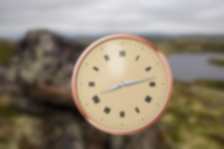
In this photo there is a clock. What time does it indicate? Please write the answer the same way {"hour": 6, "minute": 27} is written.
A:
{"hour": 8, "minute": 13}
